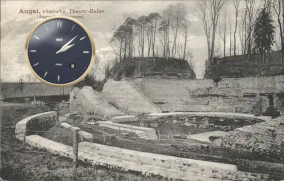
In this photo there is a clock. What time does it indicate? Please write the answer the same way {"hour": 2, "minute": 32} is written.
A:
{"hour": 2, "minute": 8}
